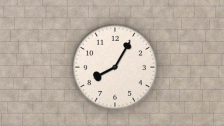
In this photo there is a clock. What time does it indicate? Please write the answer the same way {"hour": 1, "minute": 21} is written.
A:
{"hour": 8, "minute": 5}
